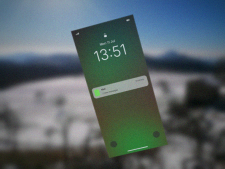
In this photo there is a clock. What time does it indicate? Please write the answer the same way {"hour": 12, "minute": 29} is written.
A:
{"hour": 13, "minute": 51}
